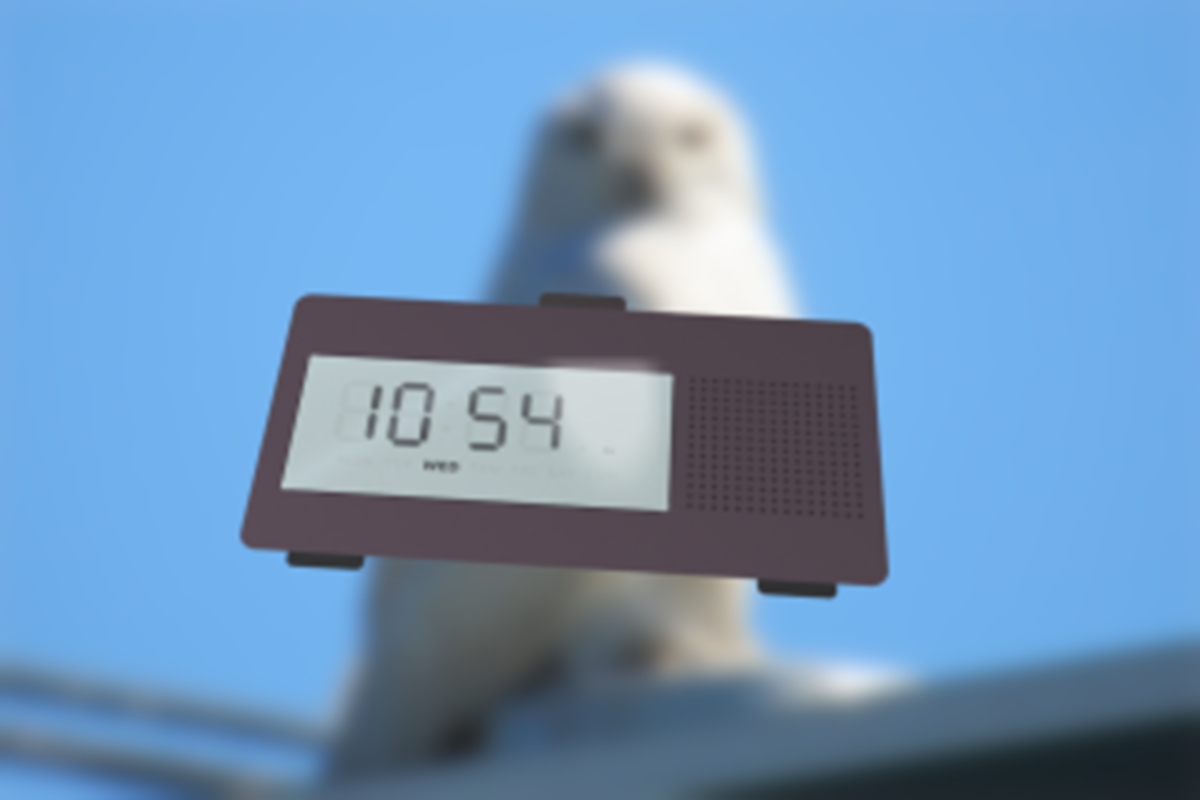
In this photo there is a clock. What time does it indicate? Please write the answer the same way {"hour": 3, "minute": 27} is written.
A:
{"hour": 10, "minute": 54}
